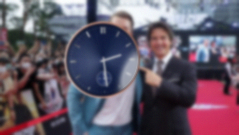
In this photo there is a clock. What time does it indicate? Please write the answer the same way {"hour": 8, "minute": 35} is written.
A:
{"hour": 2, "minute": 29}
